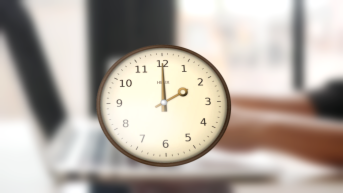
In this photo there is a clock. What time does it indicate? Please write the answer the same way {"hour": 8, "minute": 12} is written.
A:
{"hour": 2, "minute": 0}
